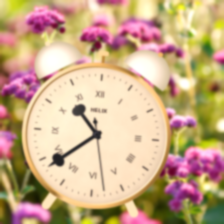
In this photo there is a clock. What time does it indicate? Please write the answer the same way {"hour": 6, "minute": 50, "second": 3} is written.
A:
{"hour": 10, "minute": 38, "second": 28}
